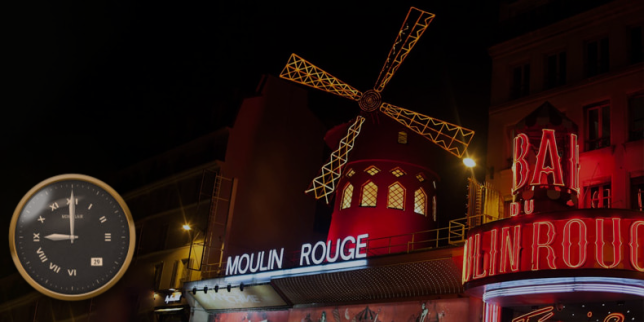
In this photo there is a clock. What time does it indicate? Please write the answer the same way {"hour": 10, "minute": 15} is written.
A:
{"hour": 9, "minute": 0}
